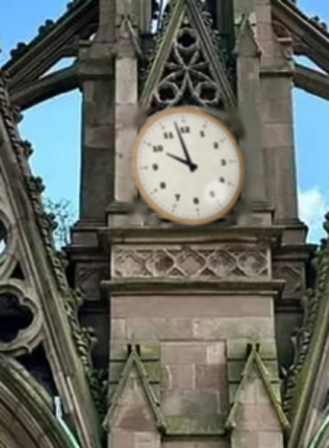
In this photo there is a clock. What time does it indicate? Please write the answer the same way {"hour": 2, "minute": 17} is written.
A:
{"hour": 9, "minute": 58}
